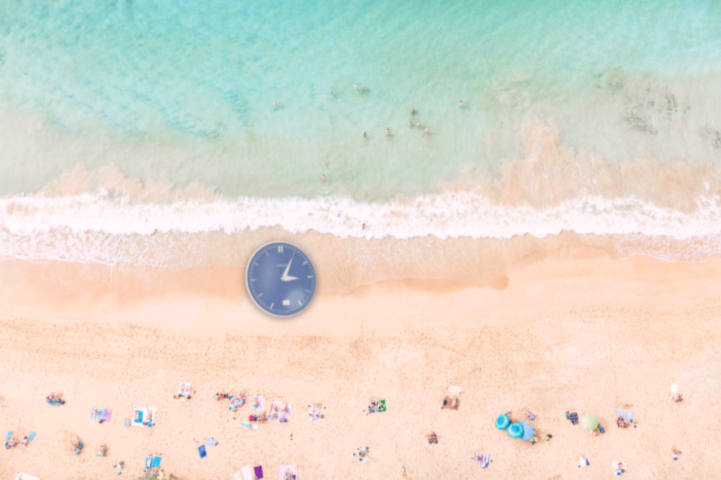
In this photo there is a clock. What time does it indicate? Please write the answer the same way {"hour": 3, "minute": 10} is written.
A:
{"hour": 3, "minute": 5}
